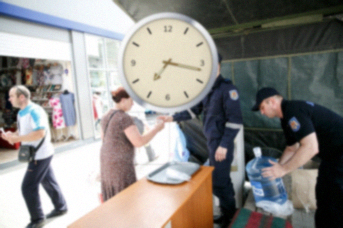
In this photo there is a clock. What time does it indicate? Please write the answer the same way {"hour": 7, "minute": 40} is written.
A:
{"hour": 7, "minute": 17}
